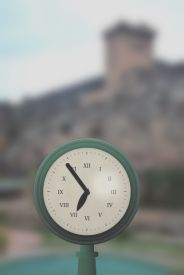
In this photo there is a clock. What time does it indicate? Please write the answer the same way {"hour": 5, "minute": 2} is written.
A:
{"hour": 6, "minute": 54}
